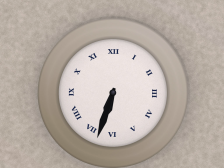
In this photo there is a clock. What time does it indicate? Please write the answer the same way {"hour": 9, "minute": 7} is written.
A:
{"hour": 6, "minute": 33}
